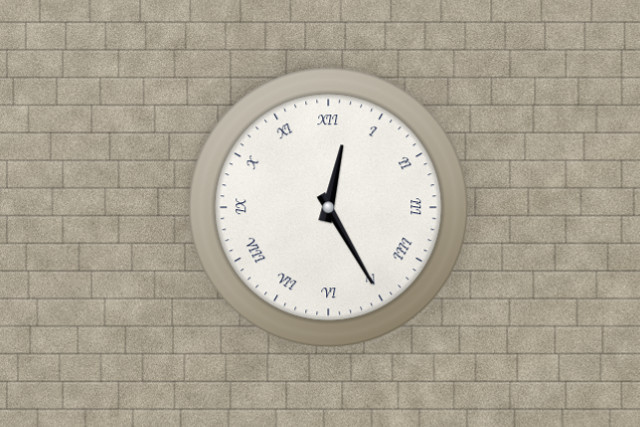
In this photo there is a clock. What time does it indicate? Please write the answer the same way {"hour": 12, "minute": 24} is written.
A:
{"hour": 12, "minute": 25}
